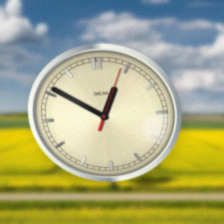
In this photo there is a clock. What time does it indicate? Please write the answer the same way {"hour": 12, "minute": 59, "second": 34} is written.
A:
{"hour": 12, "minute": 51, "second": 4}
